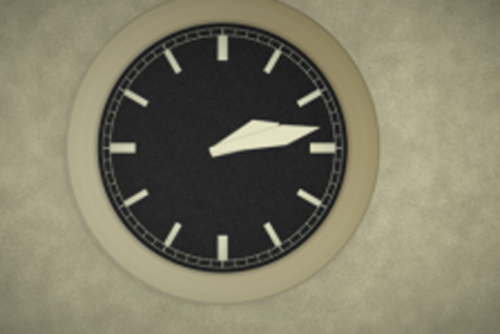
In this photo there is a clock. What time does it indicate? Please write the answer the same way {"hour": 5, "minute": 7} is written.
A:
{"hour": 2, "minute": 13}
